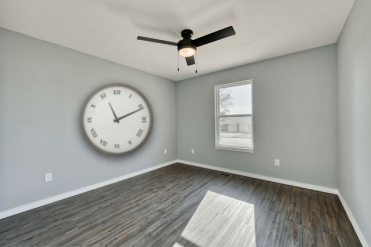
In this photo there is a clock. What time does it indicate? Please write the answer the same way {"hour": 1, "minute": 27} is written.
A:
{"hour": 11, "minute": 11}
